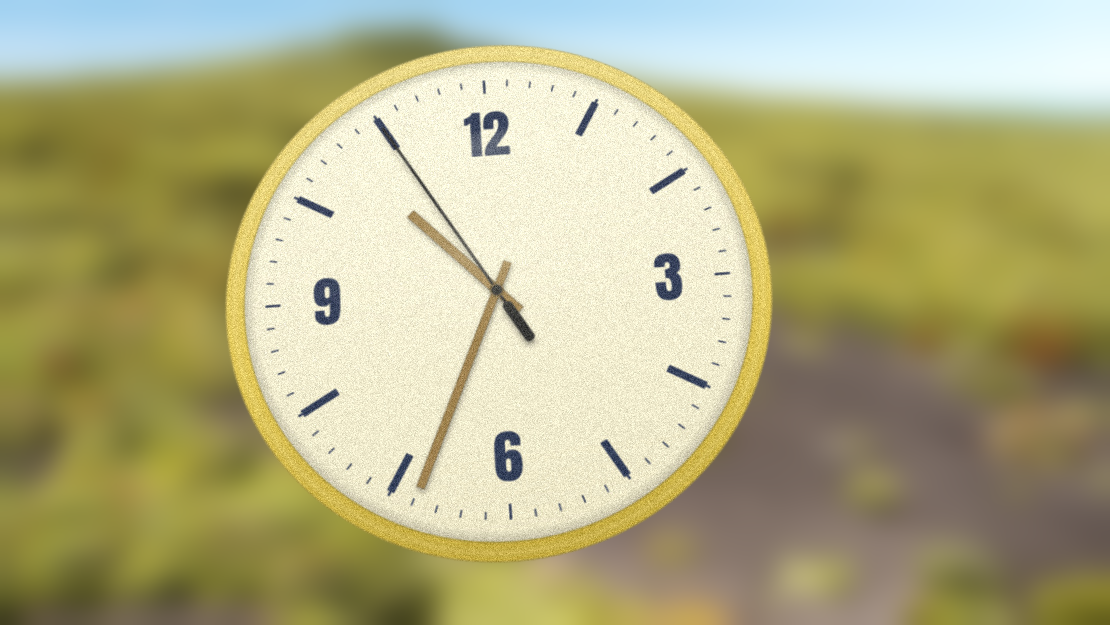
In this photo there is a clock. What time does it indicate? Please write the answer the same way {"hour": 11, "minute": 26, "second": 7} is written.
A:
{"hour": 10, "minute": 33, "second": 55}
